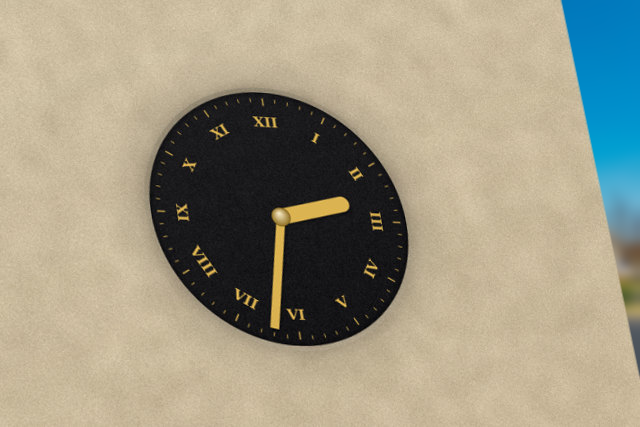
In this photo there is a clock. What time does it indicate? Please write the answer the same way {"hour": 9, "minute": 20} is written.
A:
{"hour": 2, "minute": 32}
